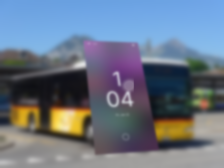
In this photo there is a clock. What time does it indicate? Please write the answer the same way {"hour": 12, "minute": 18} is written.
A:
{"hour": 1, "minute": 4}
